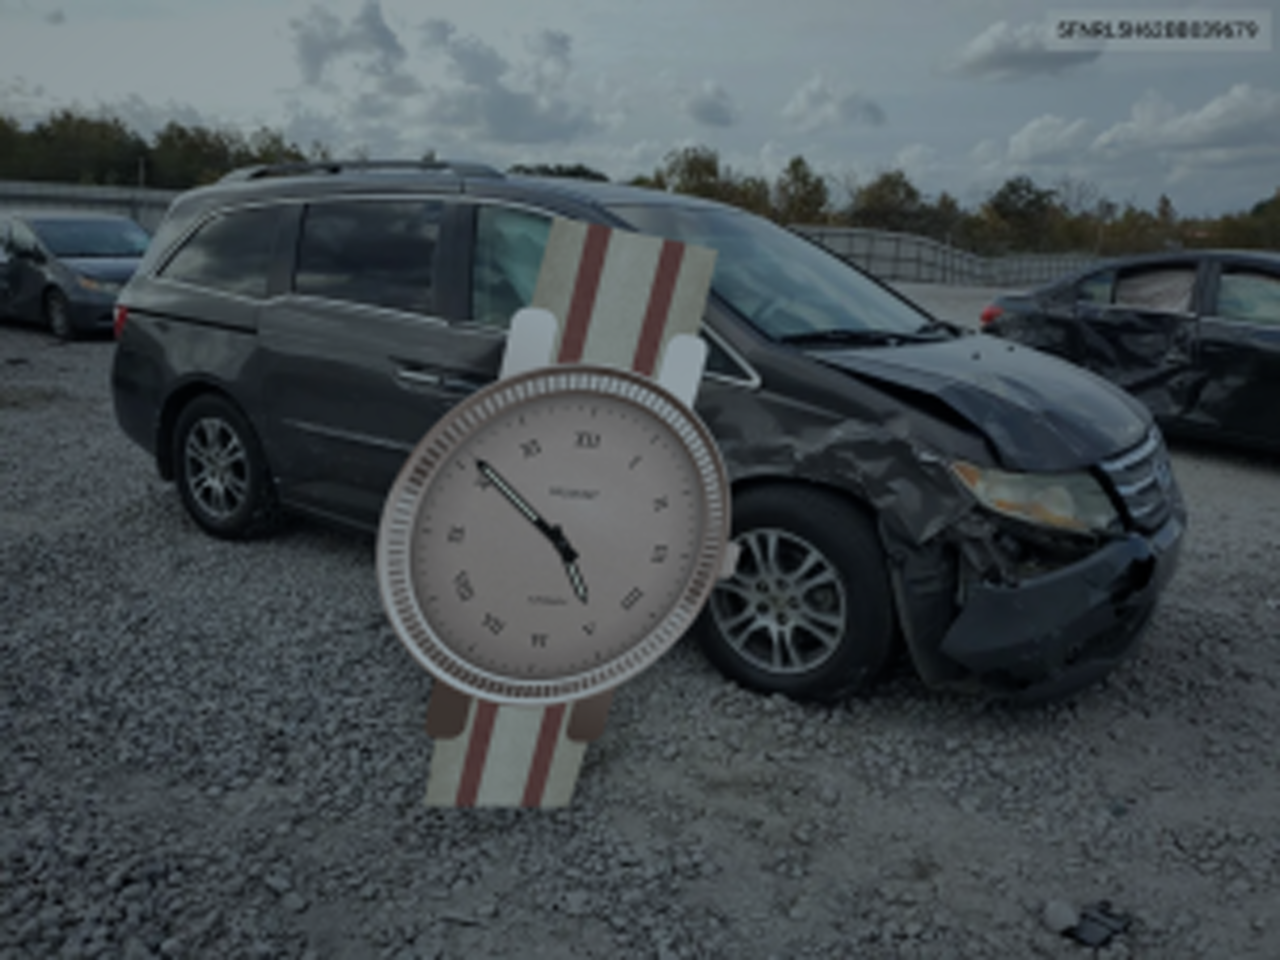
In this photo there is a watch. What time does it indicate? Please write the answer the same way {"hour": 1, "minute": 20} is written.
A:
{"hour": 4, "minute": 51}
